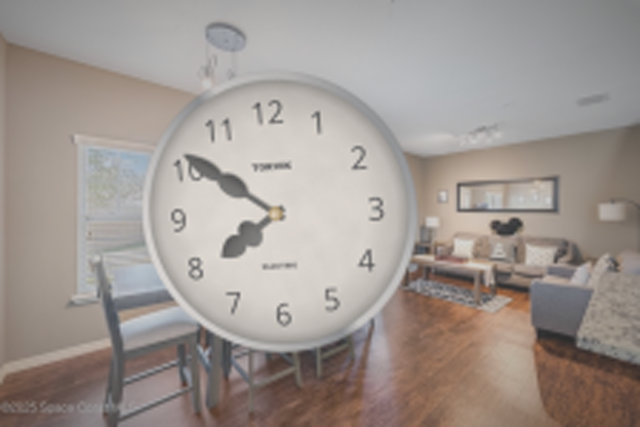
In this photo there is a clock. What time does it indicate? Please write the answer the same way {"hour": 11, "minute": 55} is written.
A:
{"hour": 7, "minute": 51}
